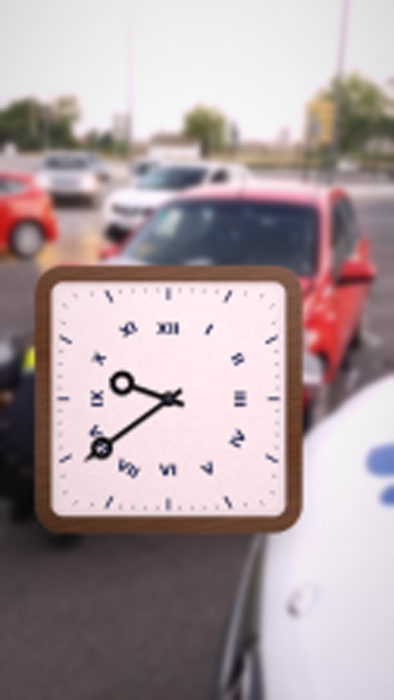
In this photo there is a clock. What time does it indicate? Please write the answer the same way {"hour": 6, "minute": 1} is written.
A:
{"hour": 9, "minute": 39}
